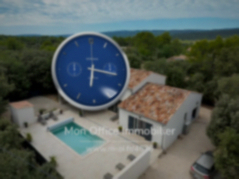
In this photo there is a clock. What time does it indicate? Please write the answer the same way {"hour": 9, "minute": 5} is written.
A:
{"hour": 6, "minute": 17}
